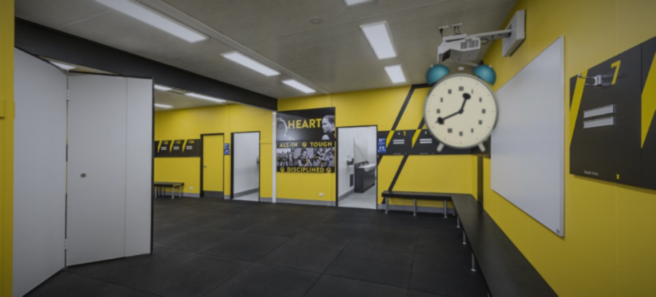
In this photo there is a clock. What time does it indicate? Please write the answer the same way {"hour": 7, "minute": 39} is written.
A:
{"hour": 12, "minute": 41}
